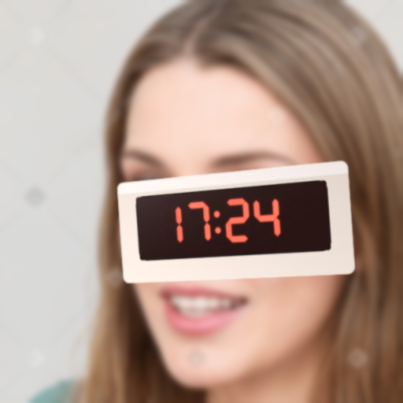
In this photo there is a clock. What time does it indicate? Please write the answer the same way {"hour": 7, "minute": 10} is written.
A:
{"hour": 17, "minute": 24}
